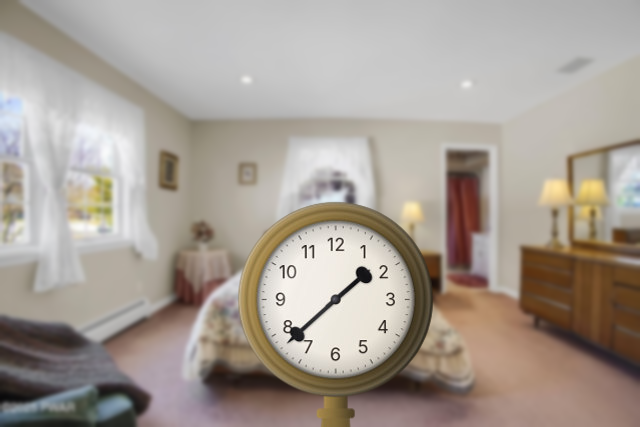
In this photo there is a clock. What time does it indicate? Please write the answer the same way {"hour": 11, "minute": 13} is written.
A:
{"hour": 1, "minute": 38}
